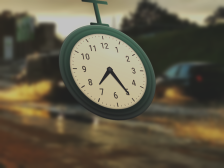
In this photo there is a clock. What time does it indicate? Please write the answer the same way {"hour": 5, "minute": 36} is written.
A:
{"hour": 7, "minute": 25}
